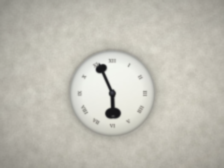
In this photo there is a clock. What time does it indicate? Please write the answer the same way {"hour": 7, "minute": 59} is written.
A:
{"hour": 5, "minute": 56}
